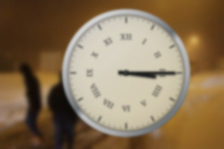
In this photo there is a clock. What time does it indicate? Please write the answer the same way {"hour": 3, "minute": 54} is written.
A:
{"hour": 3, "minute": 15}
